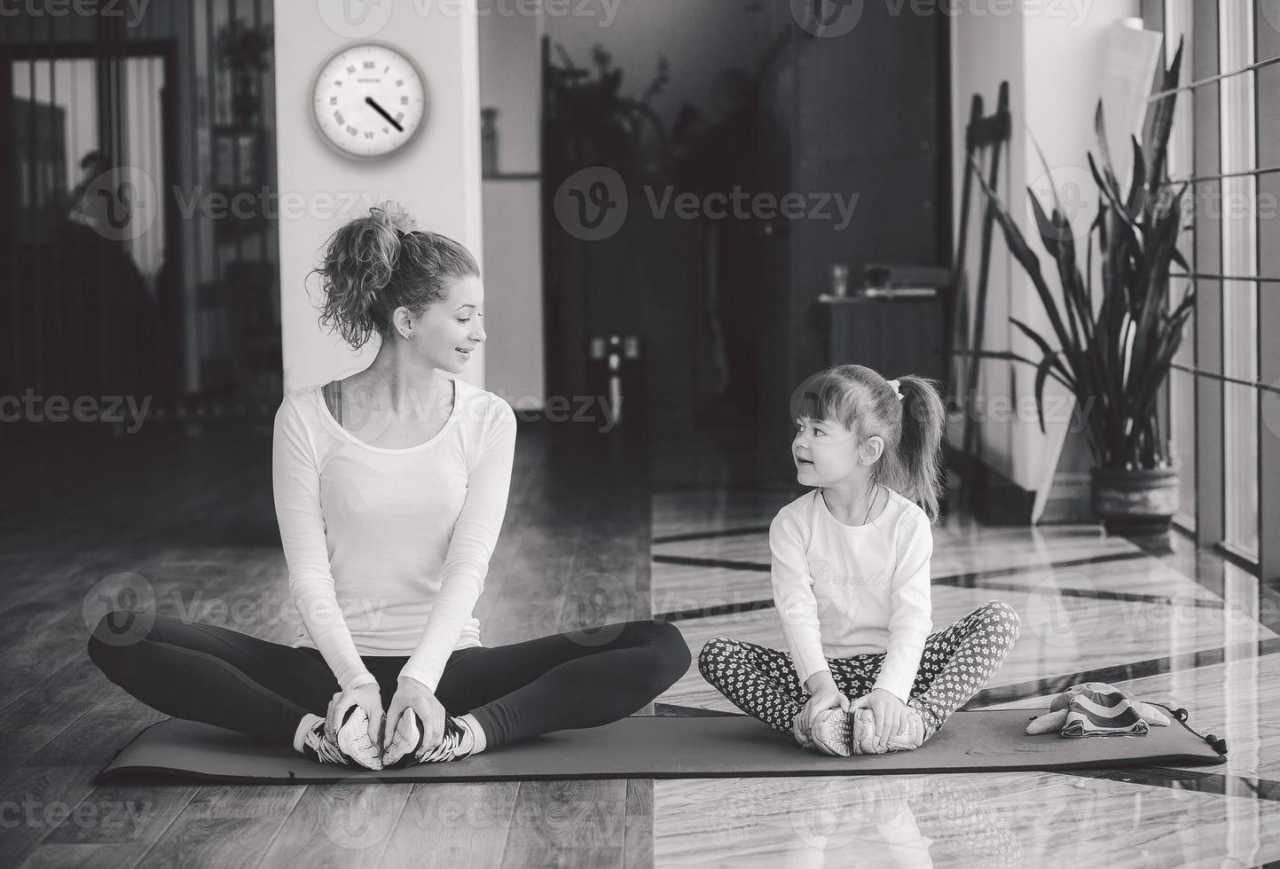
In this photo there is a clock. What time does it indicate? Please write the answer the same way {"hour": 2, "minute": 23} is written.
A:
{"hour": 4, "minute": 22}
